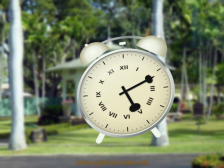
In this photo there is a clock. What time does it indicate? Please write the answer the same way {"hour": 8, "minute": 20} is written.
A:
{"hour": 5, "minute": 11}
